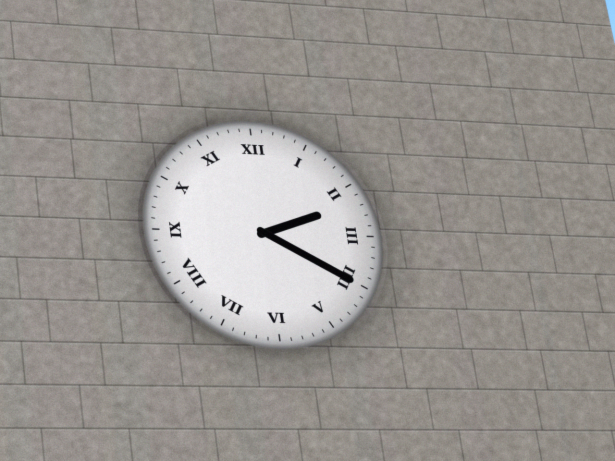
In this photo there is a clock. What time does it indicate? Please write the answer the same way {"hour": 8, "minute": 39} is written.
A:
{"hour": 2, "minute": 20}
